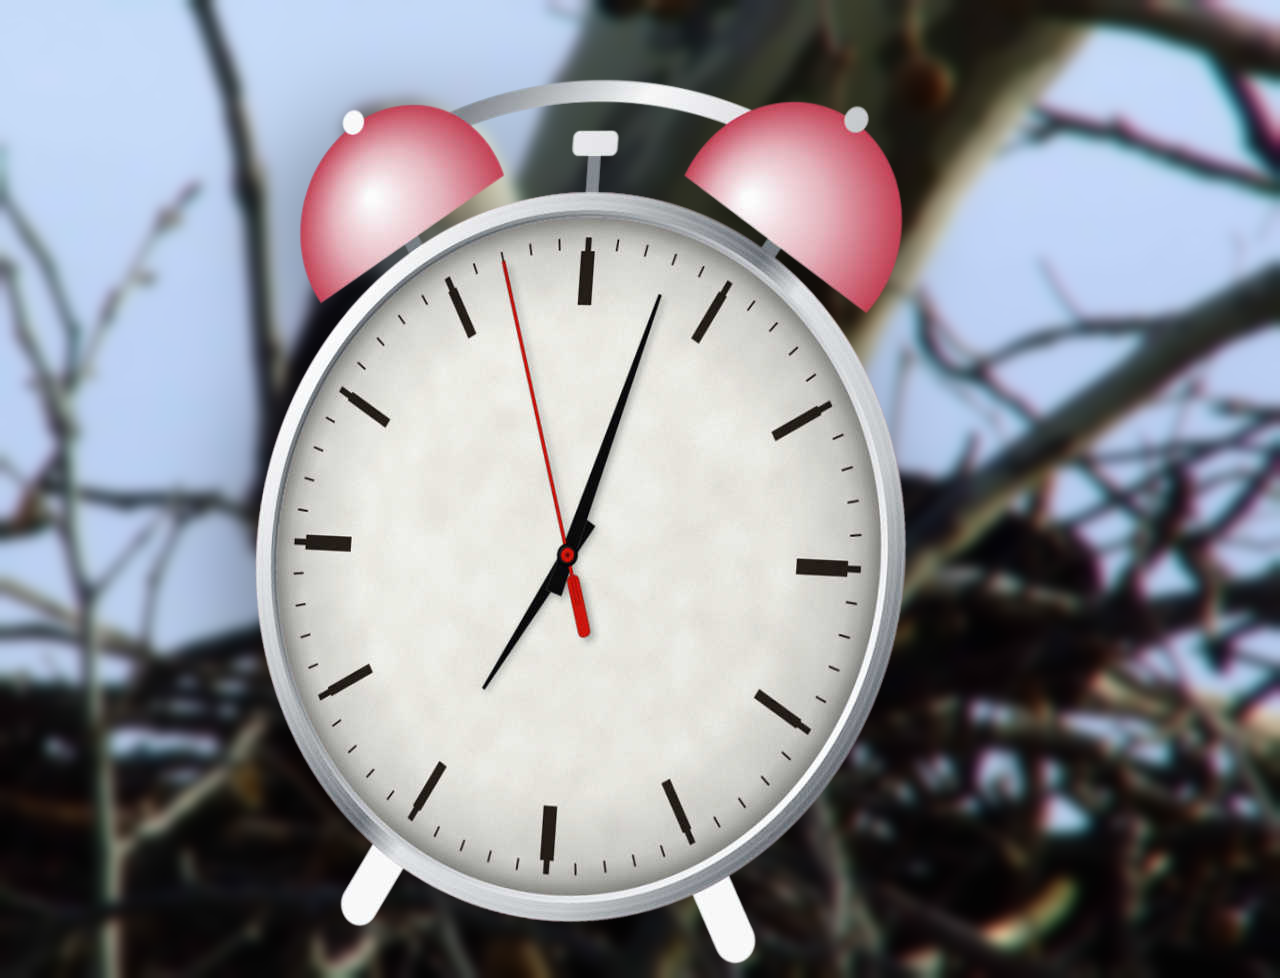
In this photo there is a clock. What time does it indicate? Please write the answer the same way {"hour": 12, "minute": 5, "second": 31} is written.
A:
{"hour": 7, "minute": 2, "second": 57}
